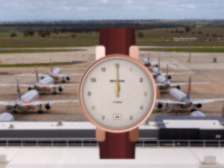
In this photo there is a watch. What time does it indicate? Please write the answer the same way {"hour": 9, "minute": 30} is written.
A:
{"hour": 12, "minute": 0}
